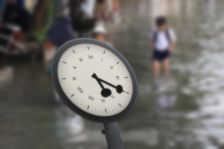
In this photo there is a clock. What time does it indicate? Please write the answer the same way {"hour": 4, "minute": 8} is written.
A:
{"hour": 5, "minute": 20}
